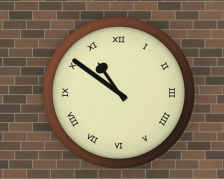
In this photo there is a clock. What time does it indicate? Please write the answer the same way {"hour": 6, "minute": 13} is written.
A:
{"hour": 10, "minute": 51}
